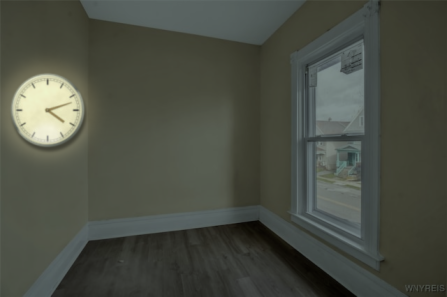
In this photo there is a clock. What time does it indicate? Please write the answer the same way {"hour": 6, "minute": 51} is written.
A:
{"hour": 4, "minute": 12}
